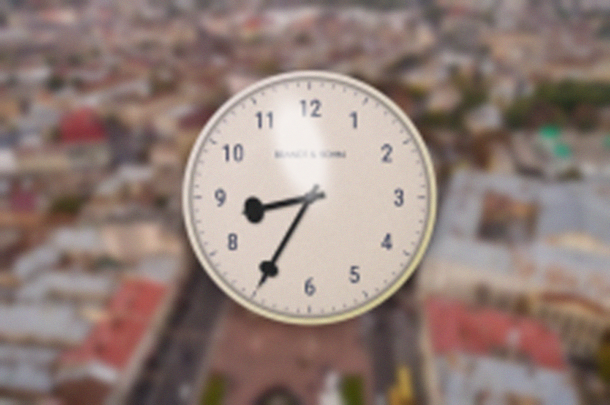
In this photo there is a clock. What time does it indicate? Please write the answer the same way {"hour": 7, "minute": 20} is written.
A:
{"hour": 8, "minute": 35}
